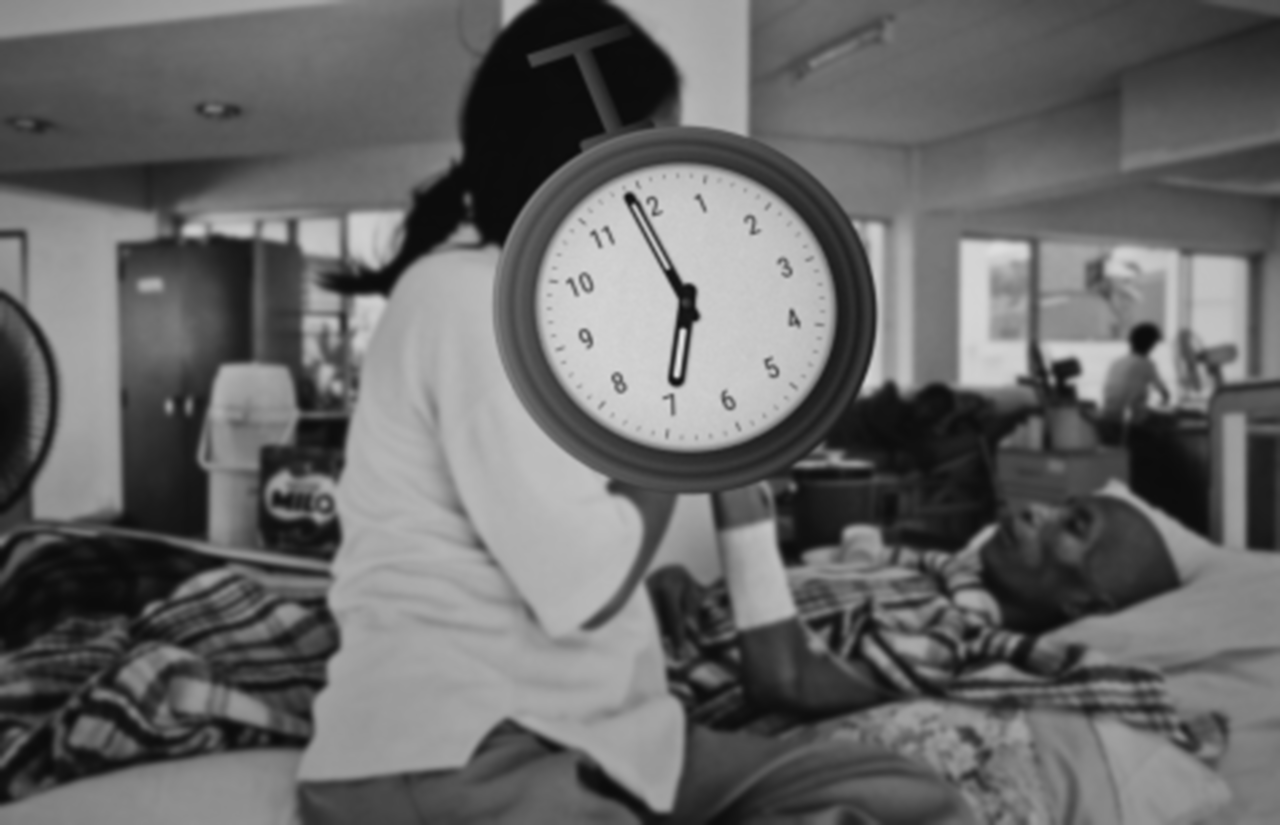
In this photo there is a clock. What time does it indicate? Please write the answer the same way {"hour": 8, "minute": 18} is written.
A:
{"hour": 6, "minute": 59}
